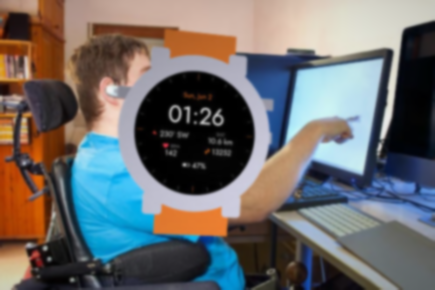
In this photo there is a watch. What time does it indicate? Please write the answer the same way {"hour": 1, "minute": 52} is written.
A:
{"hour": 1, "minute": 26}
